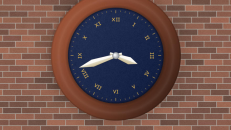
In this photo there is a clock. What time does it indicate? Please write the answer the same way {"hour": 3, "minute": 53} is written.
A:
{"hour": 3, "minute": 42}
